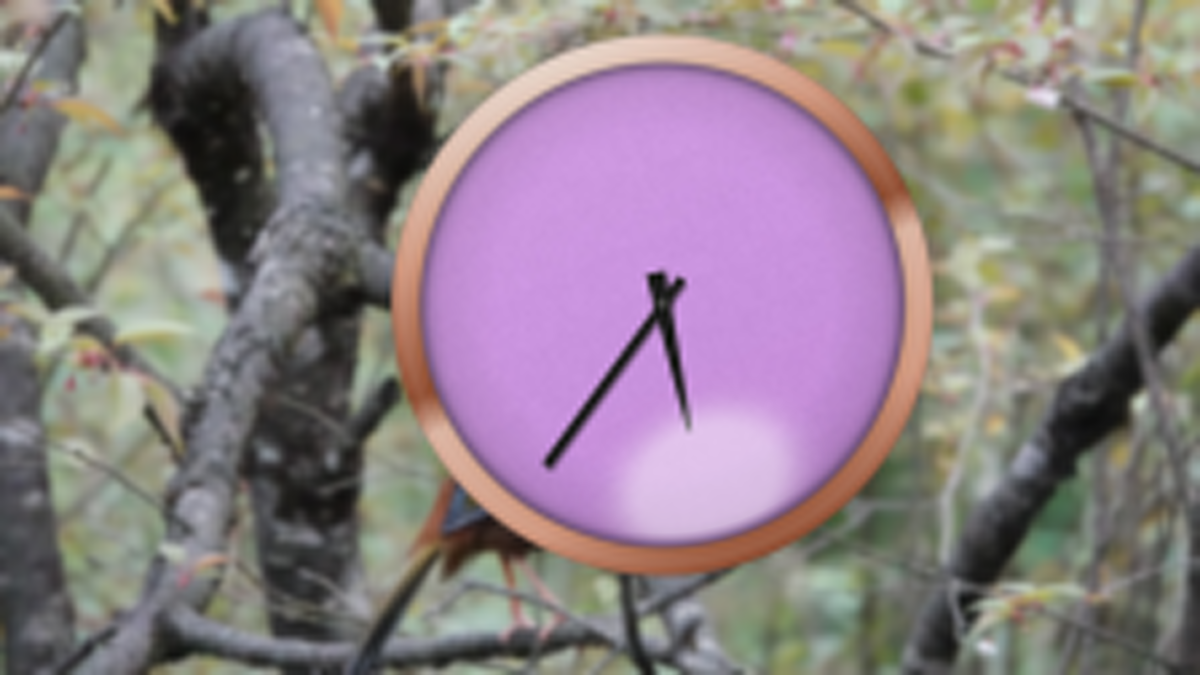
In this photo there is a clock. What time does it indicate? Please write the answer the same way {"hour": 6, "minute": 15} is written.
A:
{"hour": 5, "minute": 36}
